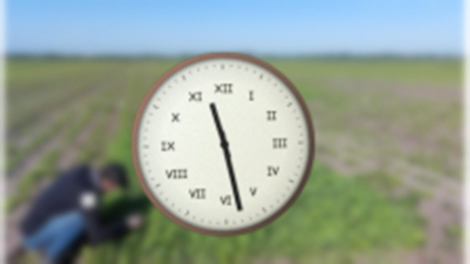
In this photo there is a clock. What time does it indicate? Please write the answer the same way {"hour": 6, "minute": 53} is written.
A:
{"hour": 11, "minute": 28}
